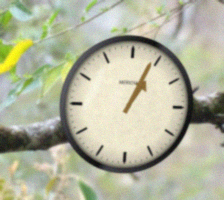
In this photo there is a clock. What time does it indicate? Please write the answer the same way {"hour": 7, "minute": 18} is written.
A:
{"hour": 1, "minute": 4}
